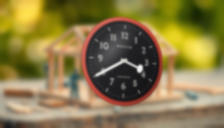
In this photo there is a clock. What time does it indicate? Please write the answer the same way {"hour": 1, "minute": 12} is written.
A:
{"hour": 3, "minute": 40}
